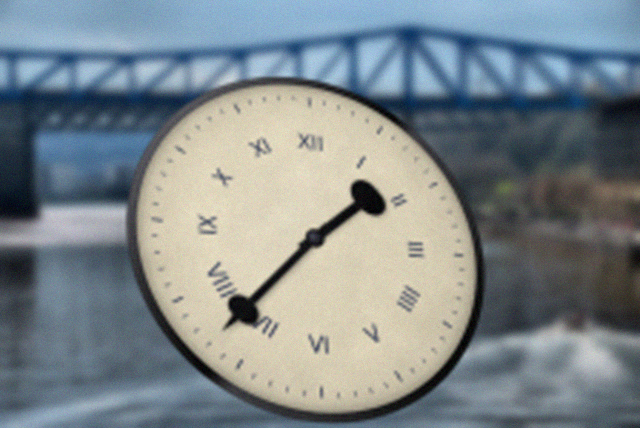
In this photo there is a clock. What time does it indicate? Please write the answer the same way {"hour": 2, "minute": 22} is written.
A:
{"hour": 1, "minute": 37}
